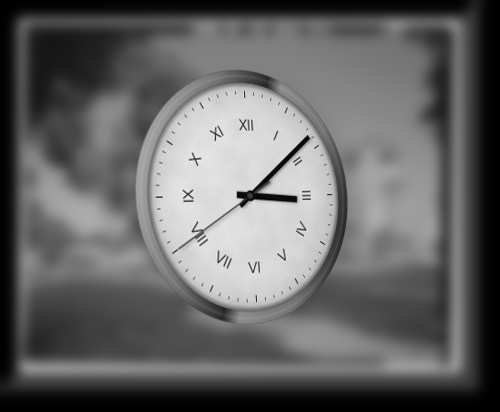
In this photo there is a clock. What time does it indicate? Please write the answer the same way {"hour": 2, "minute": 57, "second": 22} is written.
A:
{"hour": 3, "minute": 8, "second": 40}
